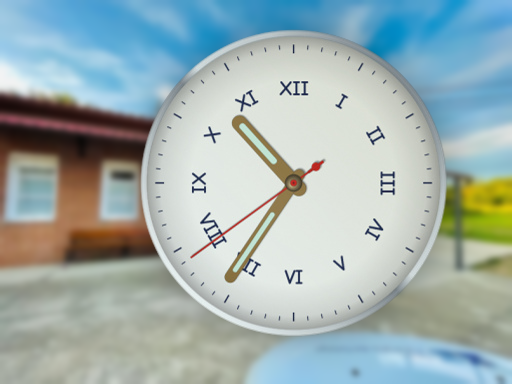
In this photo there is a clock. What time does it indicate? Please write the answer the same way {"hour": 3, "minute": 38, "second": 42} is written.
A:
{"hour": 10, "minute": 35, "second": 39}
